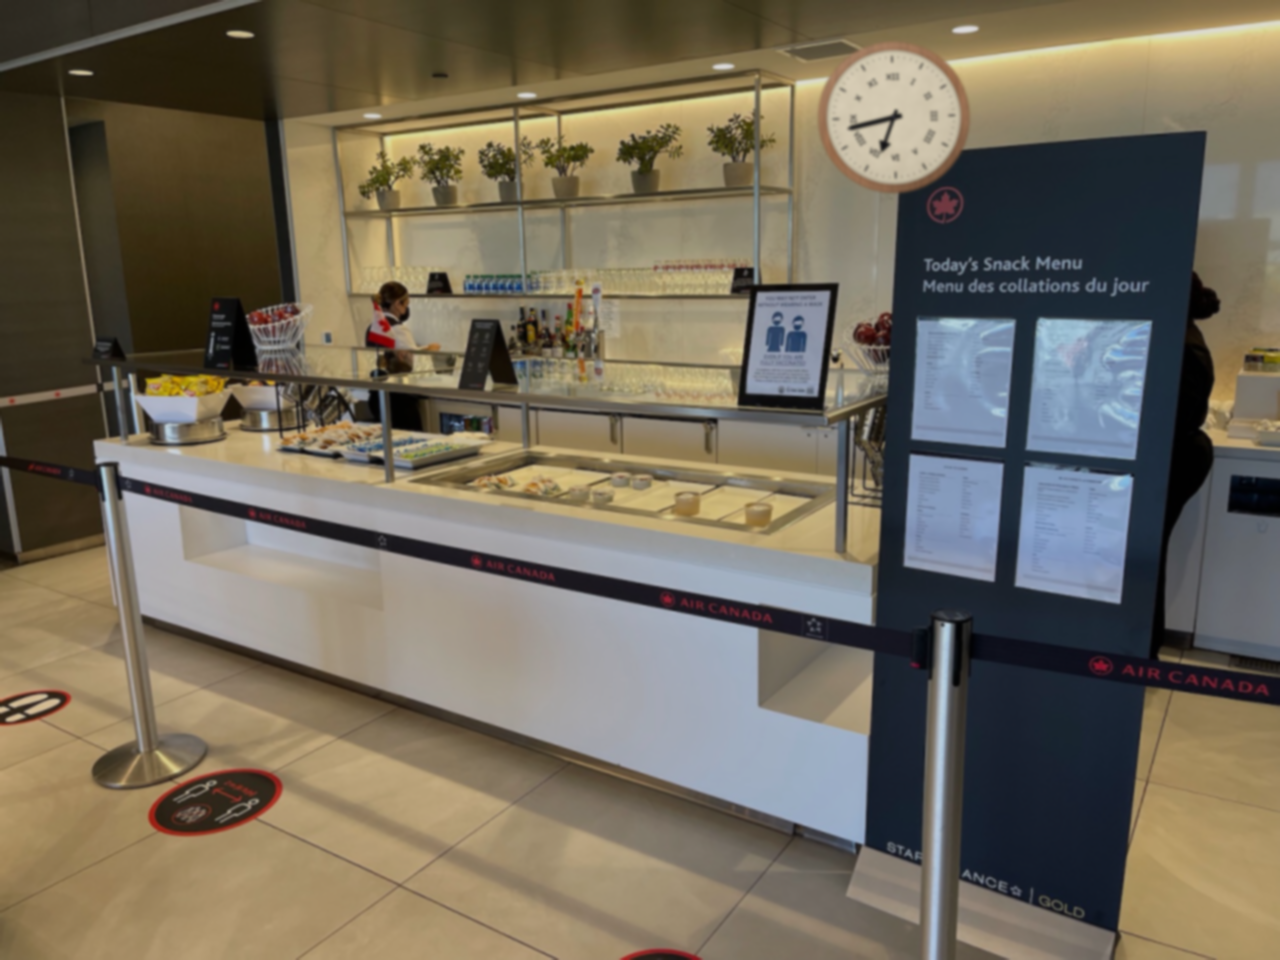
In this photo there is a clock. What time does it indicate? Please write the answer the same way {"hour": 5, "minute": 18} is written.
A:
{"hour": 6, "minute": 43}
